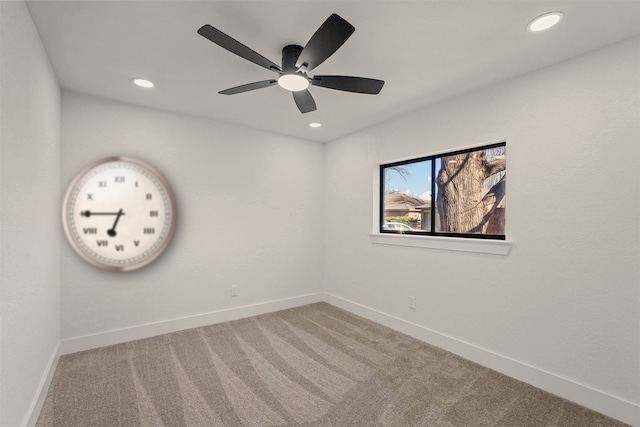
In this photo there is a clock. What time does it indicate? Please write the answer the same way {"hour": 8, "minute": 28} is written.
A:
{"hour": 6, "minute": 45}
